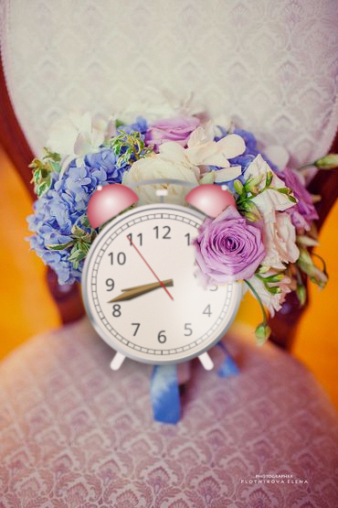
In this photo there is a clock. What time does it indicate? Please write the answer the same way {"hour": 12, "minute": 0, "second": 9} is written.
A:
{"hour": 8, "minute": 41, "second": 54}
